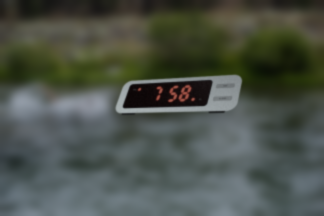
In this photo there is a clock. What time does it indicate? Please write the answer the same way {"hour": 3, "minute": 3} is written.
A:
{"hour": 7, "minute": 58}
